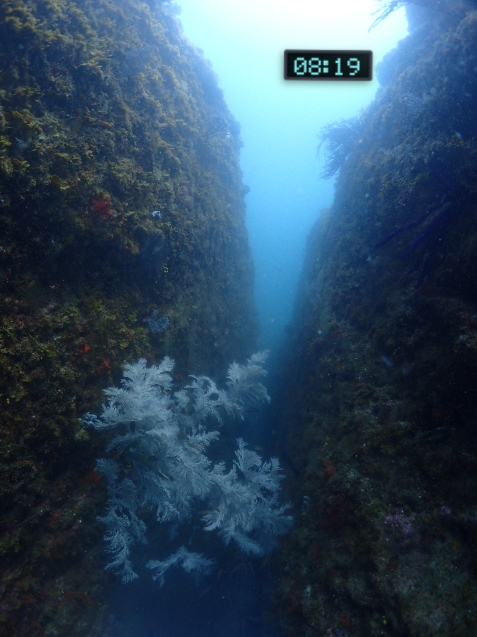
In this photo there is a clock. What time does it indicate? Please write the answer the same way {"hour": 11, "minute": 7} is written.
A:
{"hour": 8, "minute": 19}
